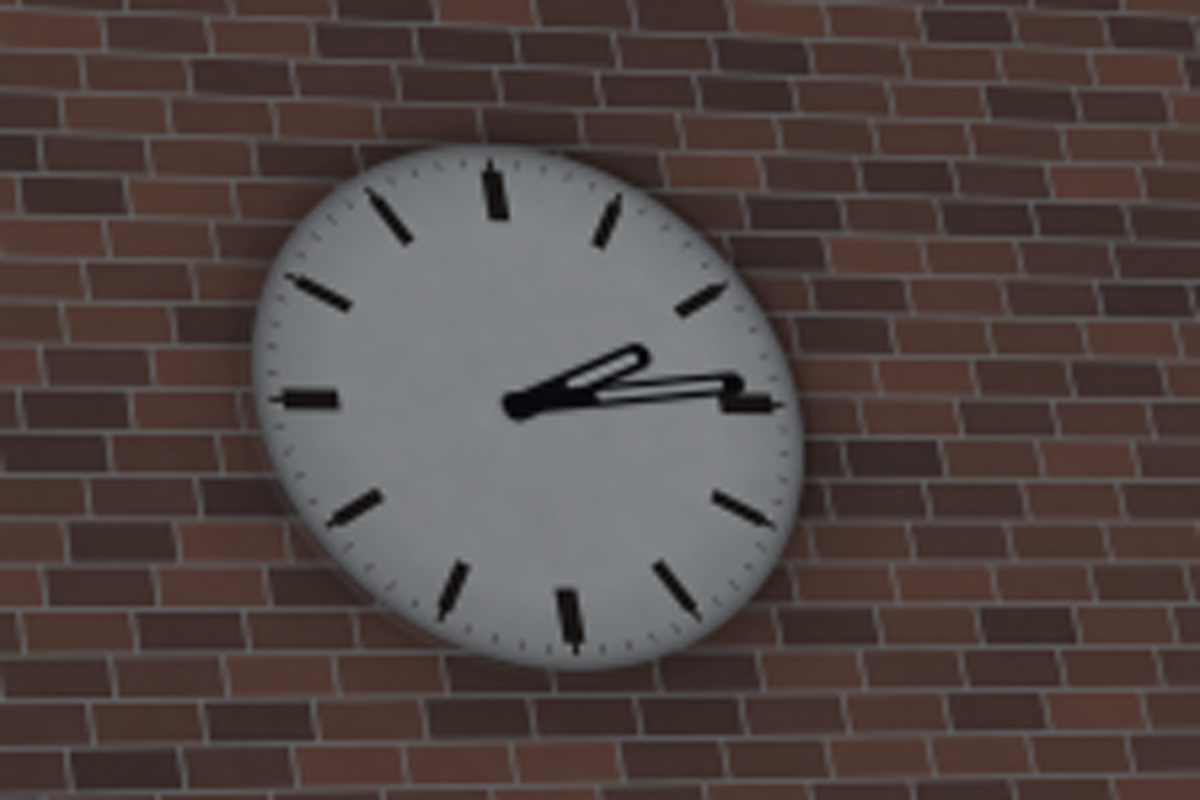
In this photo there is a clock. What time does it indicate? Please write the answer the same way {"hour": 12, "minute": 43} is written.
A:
{"hour": 2, "minute": 14}
